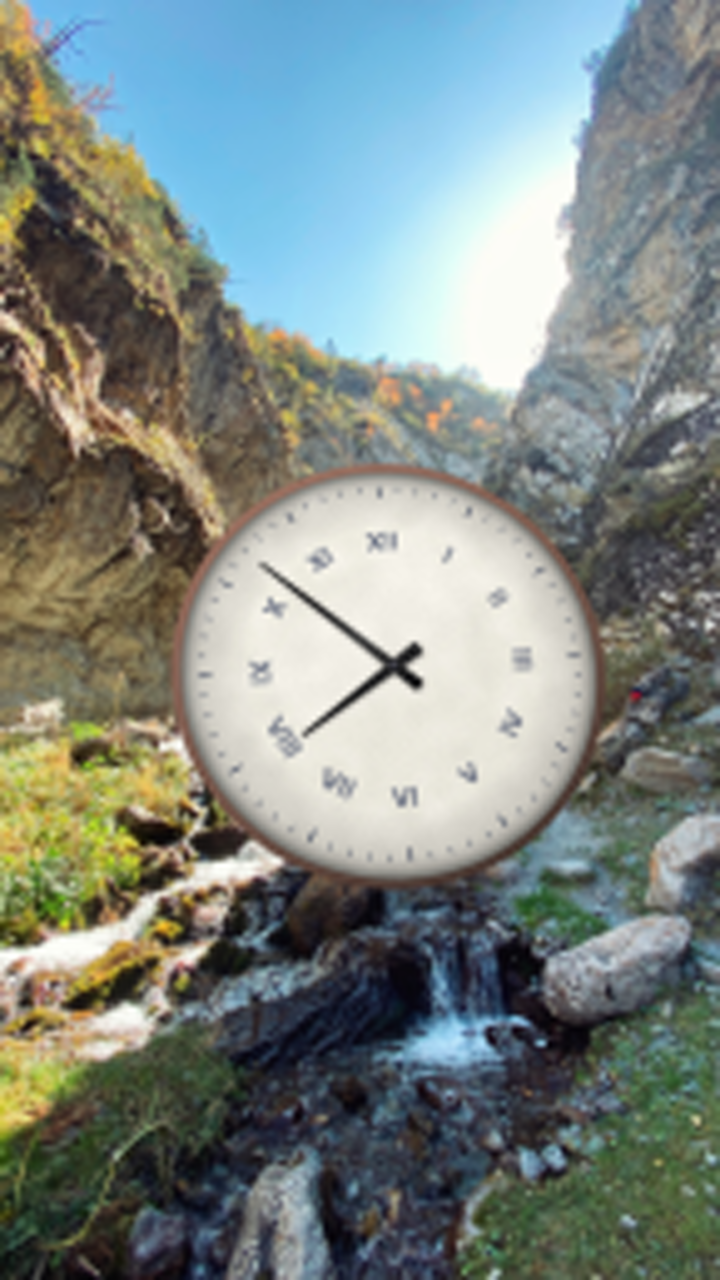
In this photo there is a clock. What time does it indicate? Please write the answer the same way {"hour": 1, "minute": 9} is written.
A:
{"hour": 7, "minute": 52}
